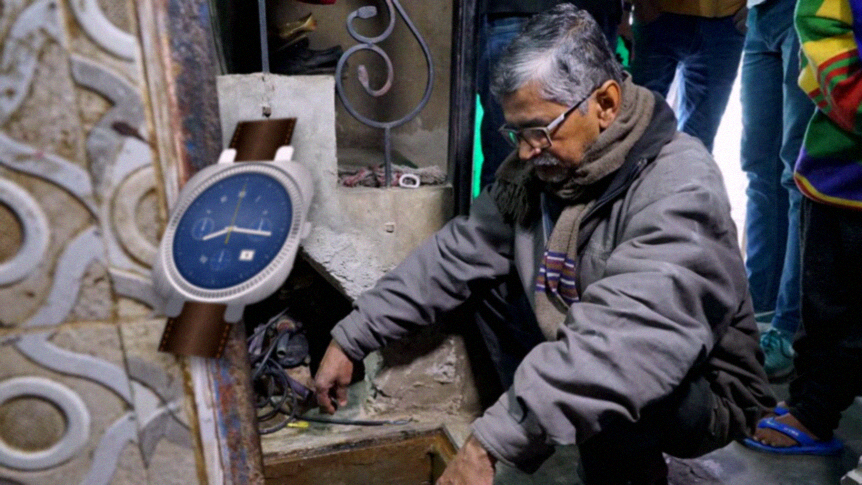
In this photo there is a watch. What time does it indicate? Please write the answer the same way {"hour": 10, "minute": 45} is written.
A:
{"hour": 8, "minute": 16}
